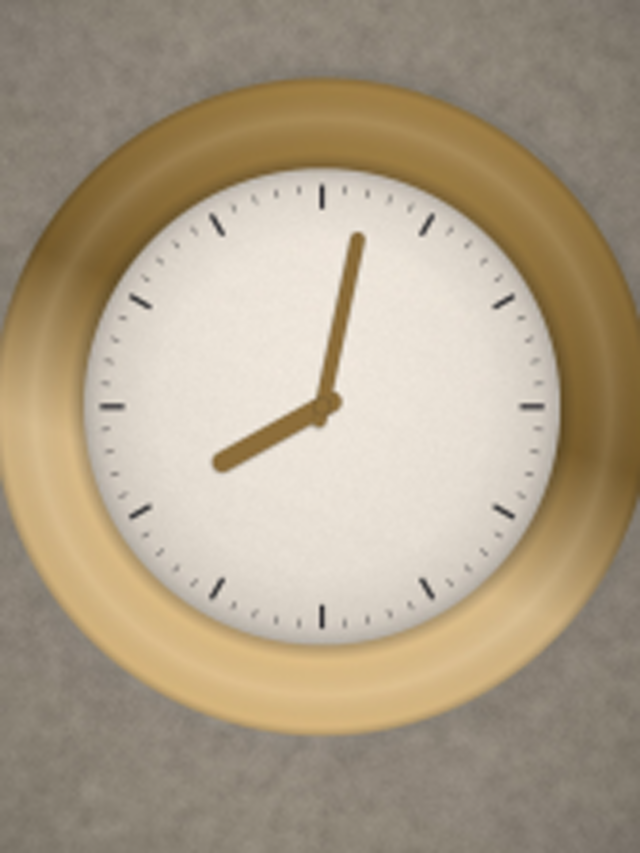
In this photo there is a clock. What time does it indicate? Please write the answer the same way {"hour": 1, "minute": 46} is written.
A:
{"hour": 8, "minute": 2}
